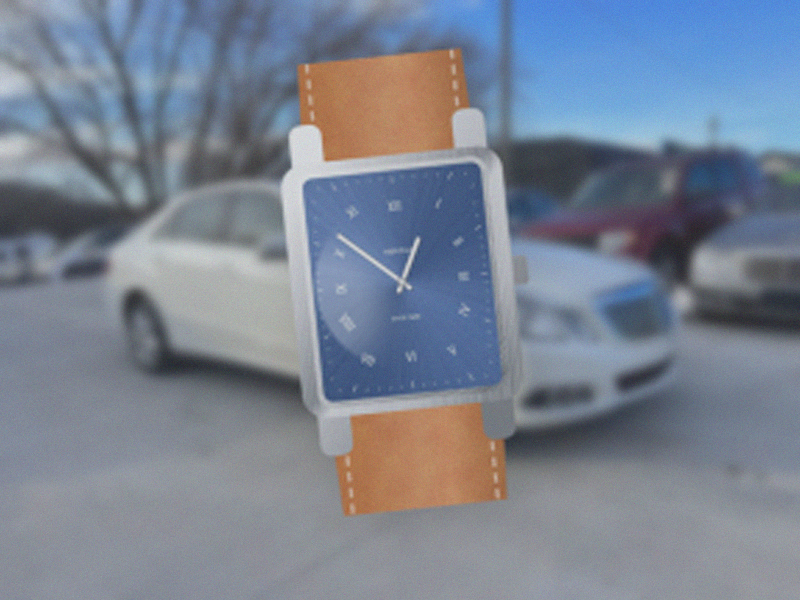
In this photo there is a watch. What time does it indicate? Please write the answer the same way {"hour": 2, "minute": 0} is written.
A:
{"hour": 12, "minute": 52}
